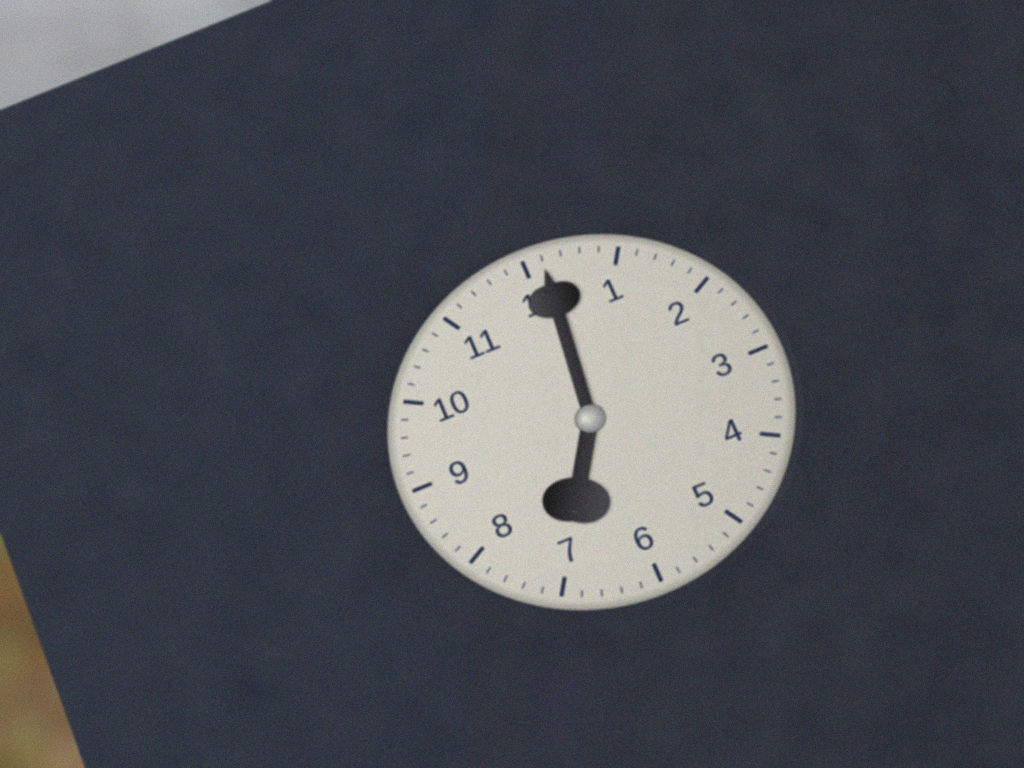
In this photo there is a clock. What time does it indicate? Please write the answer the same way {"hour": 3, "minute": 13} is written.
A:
{"hour": 7, "minute": 1}
